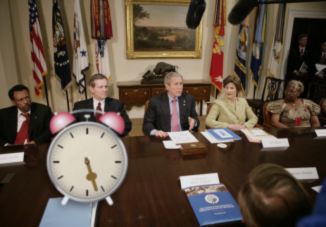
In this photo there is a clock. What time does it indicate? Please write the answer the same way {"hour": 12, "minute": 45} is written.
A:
{"hour": 5, "minute": 27}
